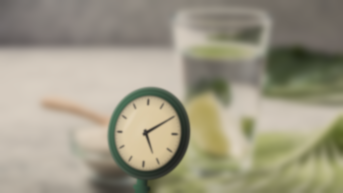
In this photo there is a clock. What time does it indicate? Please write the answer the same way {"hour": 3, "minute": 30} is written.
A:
{"hour": 5, "minute": 10}
